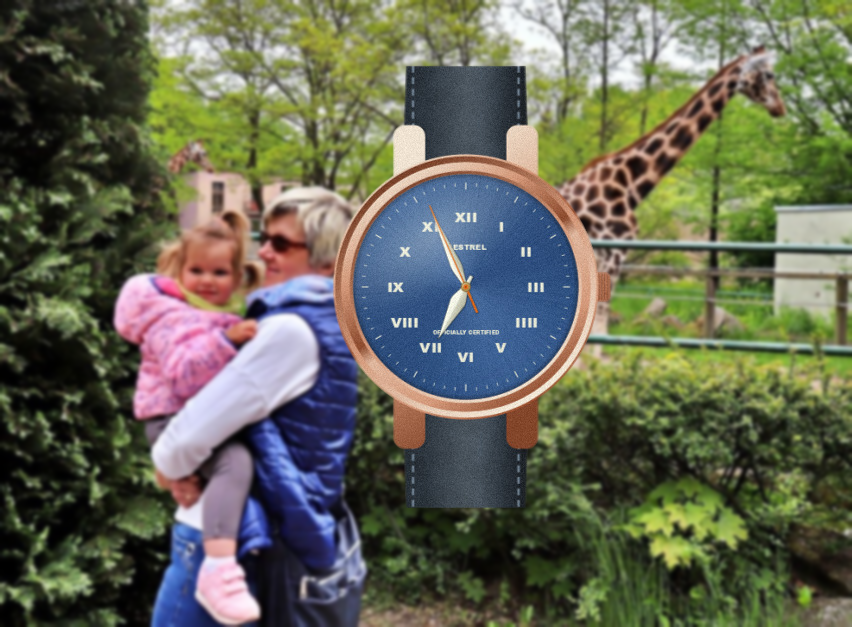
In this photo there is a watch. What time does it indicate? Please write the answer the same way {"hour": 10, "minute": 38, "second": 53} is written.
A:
{"hour": 6, "minute": 55, "second": 56}
